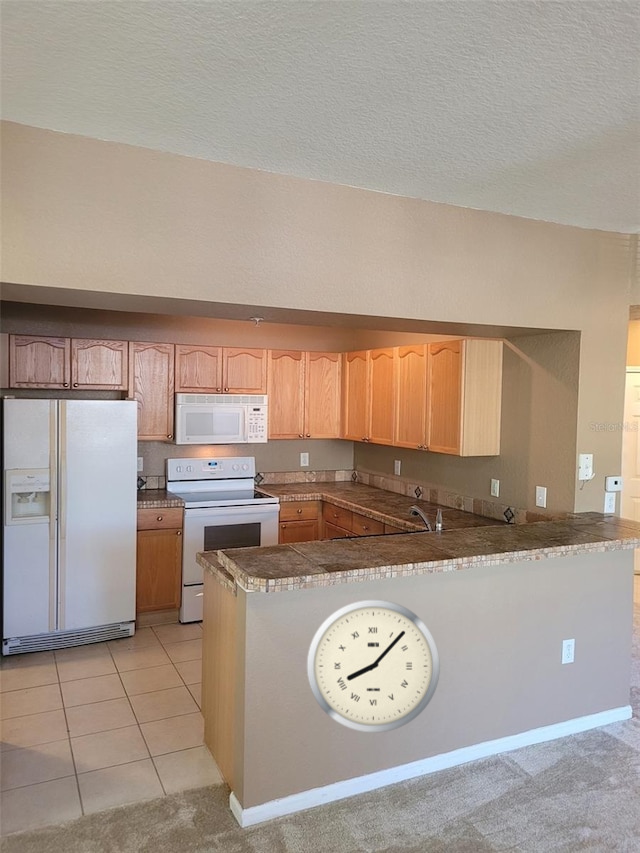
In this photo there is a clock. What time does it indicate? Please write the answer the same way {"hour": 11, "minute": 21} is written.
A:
{"hour": 8, "minute": 7}
